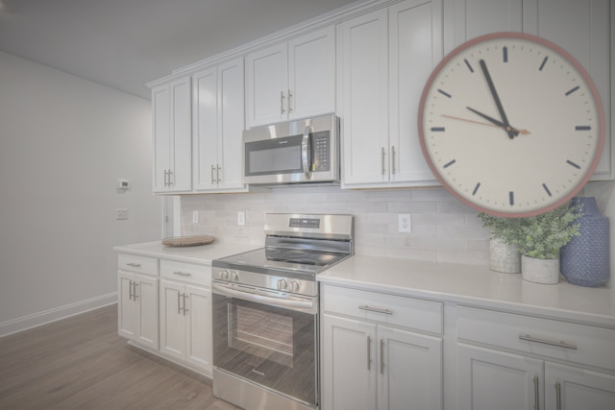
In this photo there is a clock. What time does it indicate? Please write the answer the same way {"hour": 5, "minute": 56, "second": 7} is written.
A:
{"hour": 9, "minute": 56, "second": 47}
